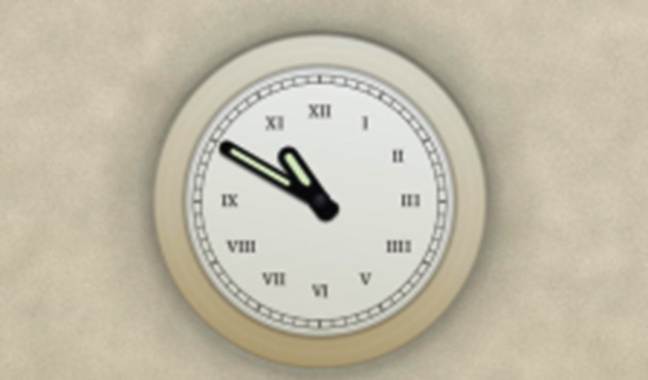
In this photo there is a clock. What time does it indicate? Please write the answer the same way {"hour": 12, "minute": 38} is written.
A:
{"hour": 10, "minute": 50}
